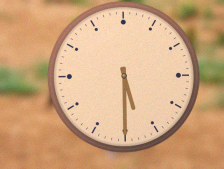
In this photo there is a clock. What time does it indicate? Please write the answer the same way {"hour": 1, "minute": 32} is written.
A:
{"hour": 5, "minute": 30}
